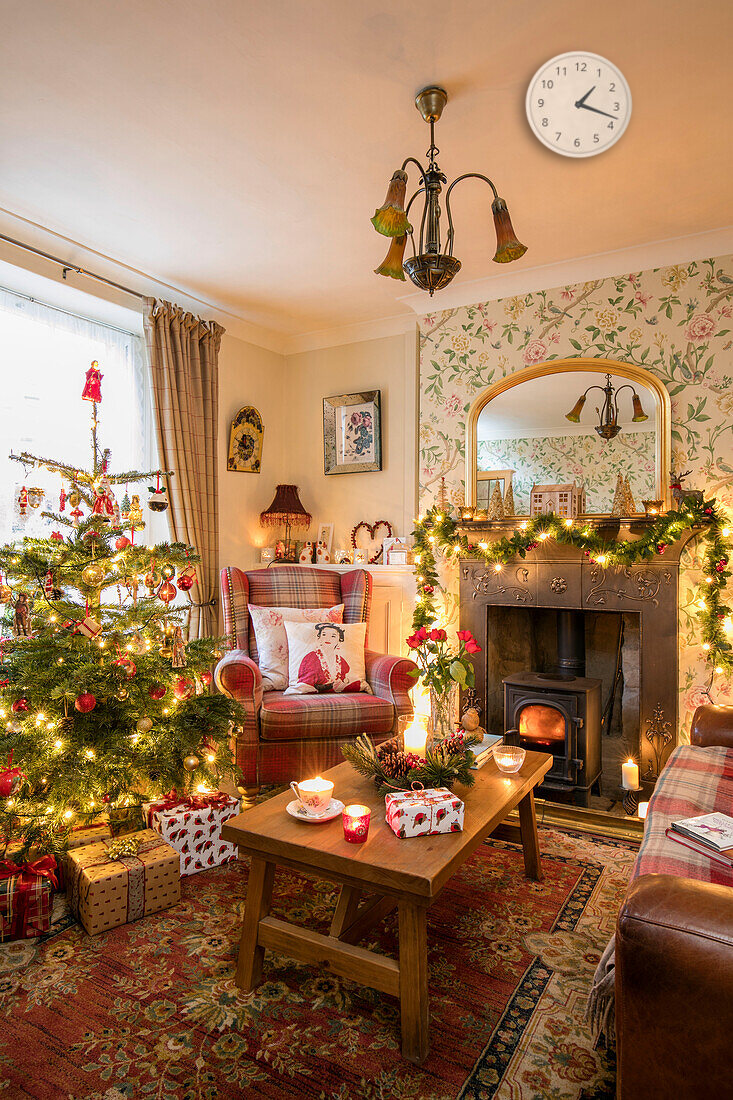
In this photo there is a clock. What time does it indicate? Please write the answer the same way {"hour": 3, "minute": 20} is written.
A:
{"hour": 1, "minute": 18}
